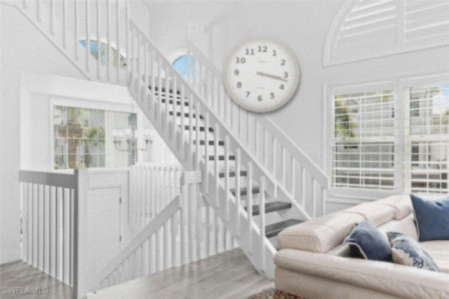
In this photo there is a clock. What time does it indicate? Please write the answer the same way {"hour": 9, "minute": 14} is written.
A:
{"hour": 3, "minute": 17}
